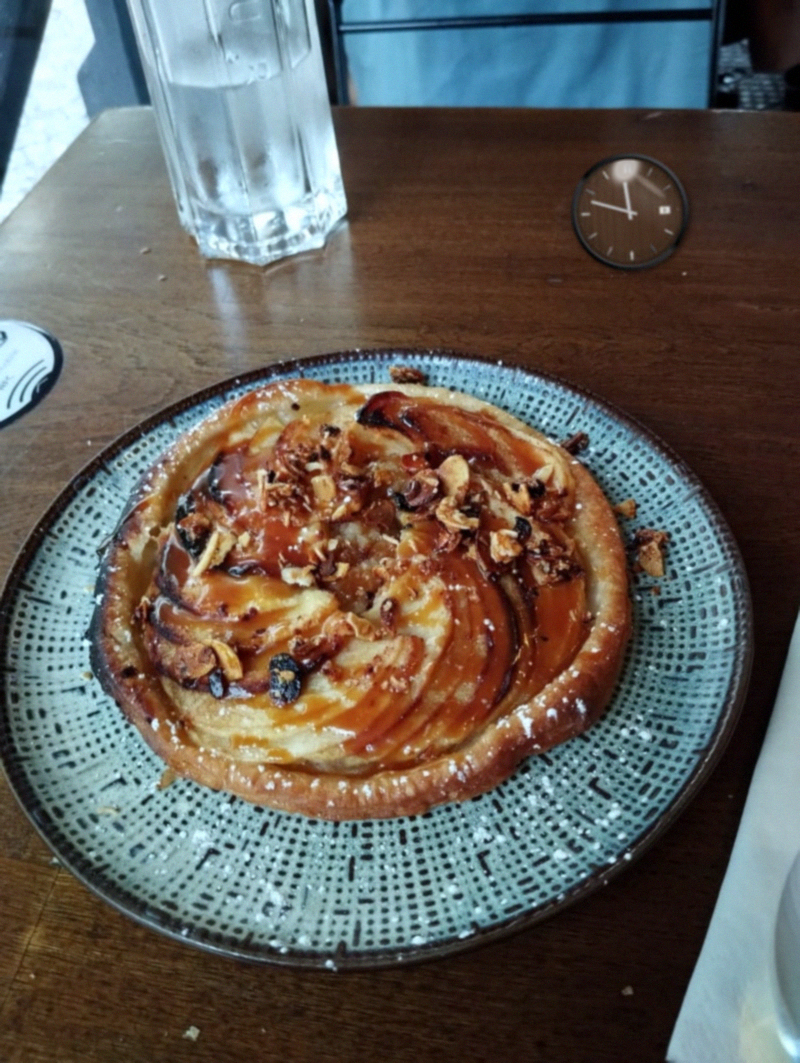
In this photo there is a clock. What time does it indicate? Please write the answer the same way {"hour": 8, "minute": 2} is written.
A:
{"hour": 11, "minute": 48}
